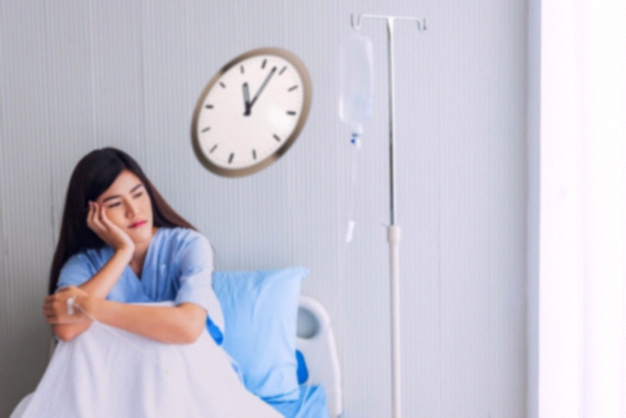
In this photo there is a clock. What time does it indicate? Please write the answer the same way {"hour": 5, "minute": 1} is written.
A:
{"hour": 11, "minute": 3}
